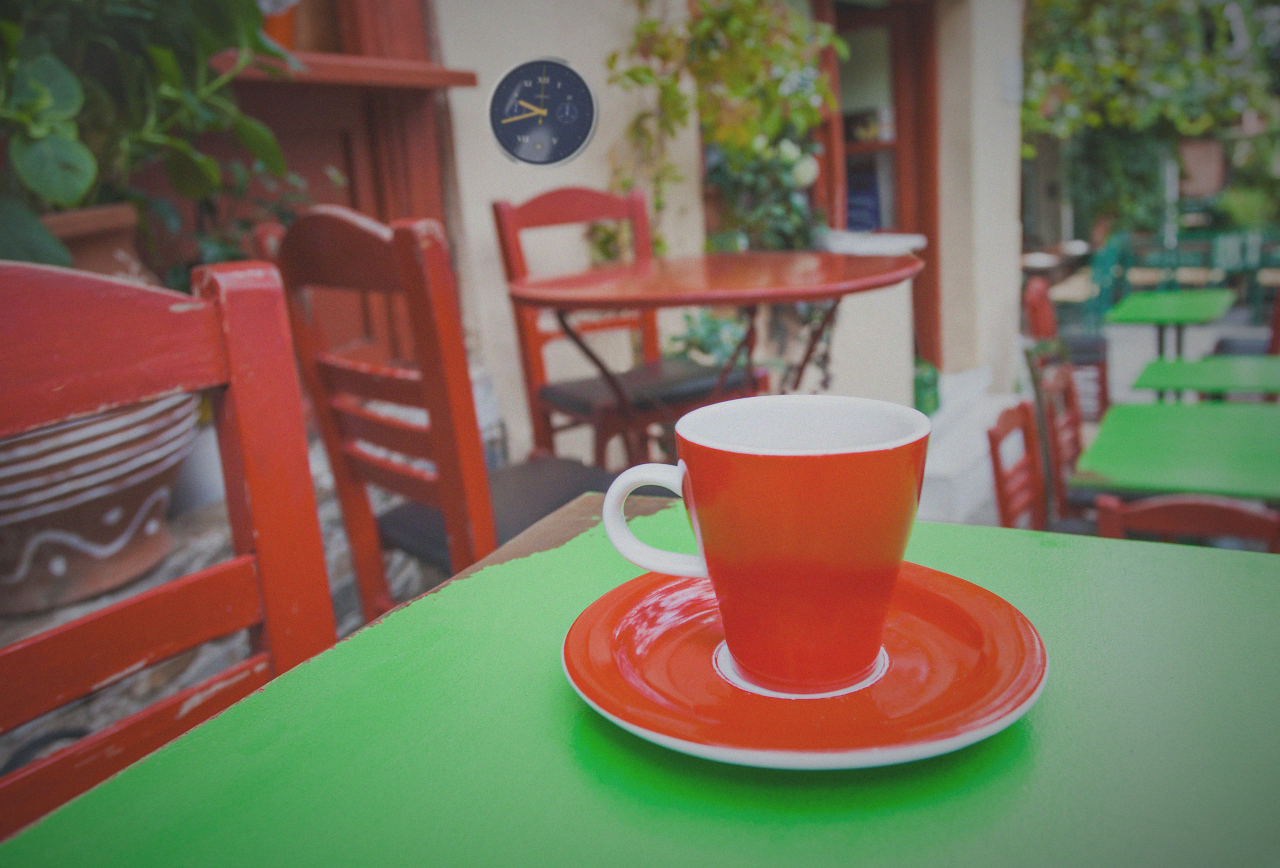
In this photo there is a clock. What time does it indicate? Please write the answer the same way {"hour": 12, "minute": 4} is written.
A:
{"hour": 9, "minute": 42}
